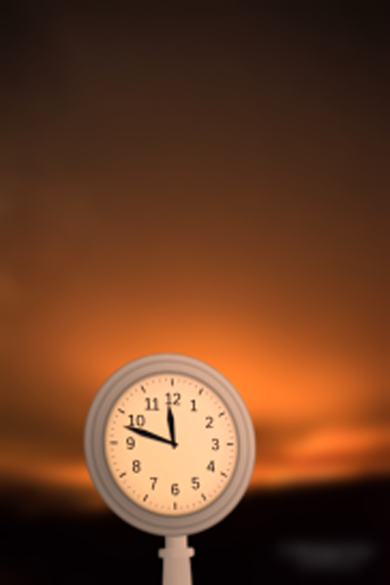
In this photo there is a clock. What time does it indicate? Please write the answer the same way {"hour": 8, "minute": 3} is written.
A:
{"hour": 11, "minute": 48}
